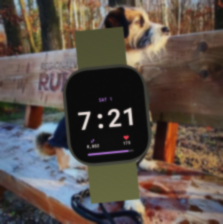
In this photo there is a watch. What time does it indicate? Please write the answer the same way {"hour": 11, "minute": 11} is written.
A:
{"hour": 7, "minute": 21}
